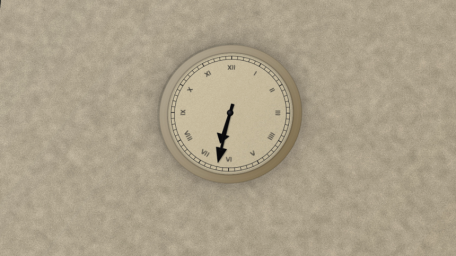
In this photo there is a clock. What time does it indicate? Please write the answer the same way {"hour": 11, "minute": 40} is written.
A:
{"hour": 6, "minute": 32}
